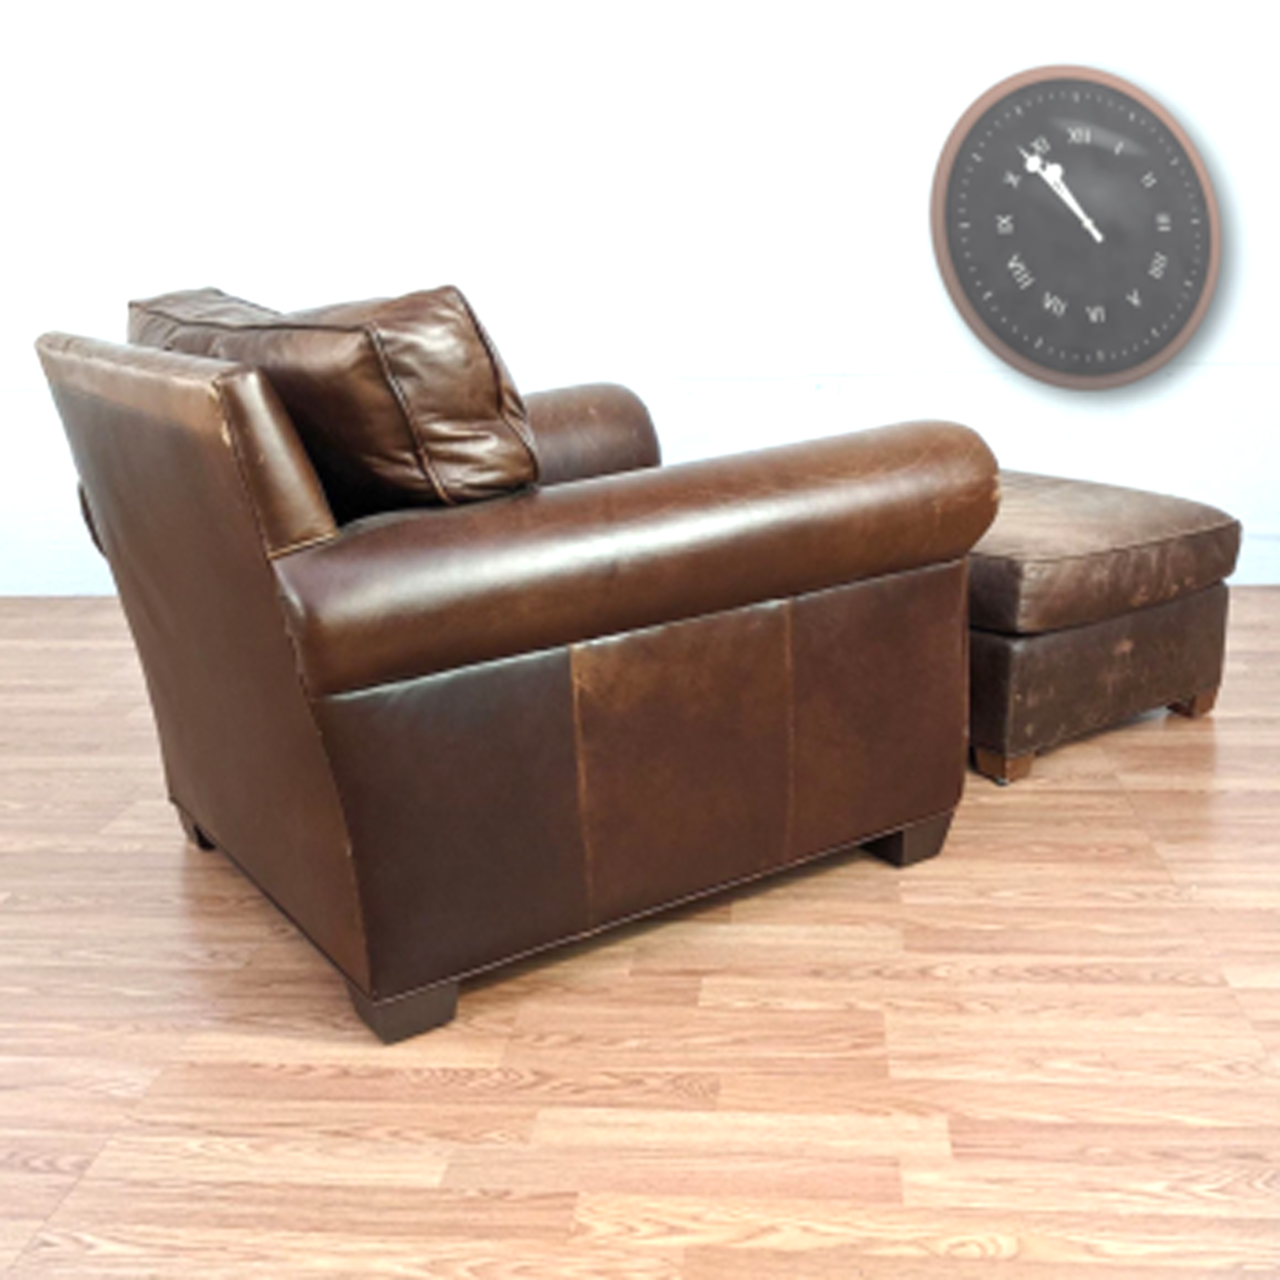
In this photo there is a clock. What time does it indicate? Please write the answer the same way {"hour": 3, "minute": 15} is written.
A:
{"hour": 10, "minute": 53}
